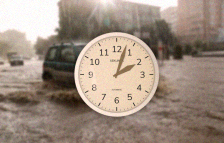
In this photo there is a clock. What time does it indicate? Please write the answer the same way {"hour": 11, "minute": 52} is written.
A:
{"hour": 2, "minute": 3}
